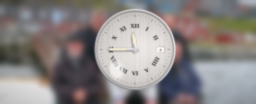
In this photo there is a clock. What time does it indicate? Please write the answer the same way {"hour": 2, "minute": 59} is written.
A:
{"hour": 11, "minute": 45}
